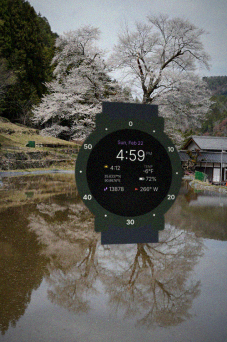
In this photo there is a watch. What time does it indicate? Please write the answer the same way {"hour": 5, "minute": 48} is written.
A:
{"hour": 4, "minute": 59}
